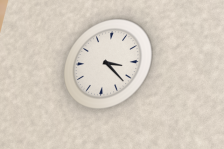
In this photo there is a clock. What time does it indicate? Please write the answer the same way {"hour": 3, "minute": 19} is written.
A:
{"hour": 3, "minute": 22}
